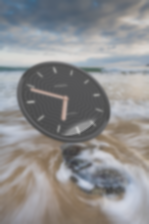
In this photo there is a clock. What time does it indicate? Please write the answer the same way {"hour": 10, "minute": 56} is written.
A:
{"hour": 6, "minute": 49}
